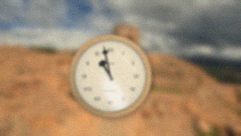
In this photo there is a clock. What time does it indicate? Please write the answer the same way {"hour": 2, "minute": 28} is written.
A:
{"hour": 10, "minute": 58}
